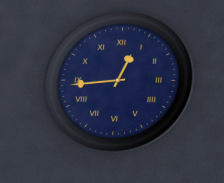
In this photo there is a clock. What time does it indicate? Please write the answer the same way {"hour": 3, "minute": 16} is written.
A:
{"hour": 12, "minute": 44}
